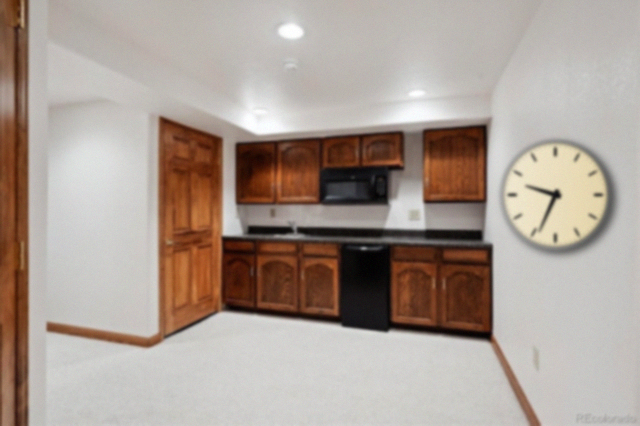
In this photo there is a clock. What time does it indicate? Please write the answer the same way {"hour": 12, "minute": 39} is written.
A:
{"hour": 9, "minute": 34}
